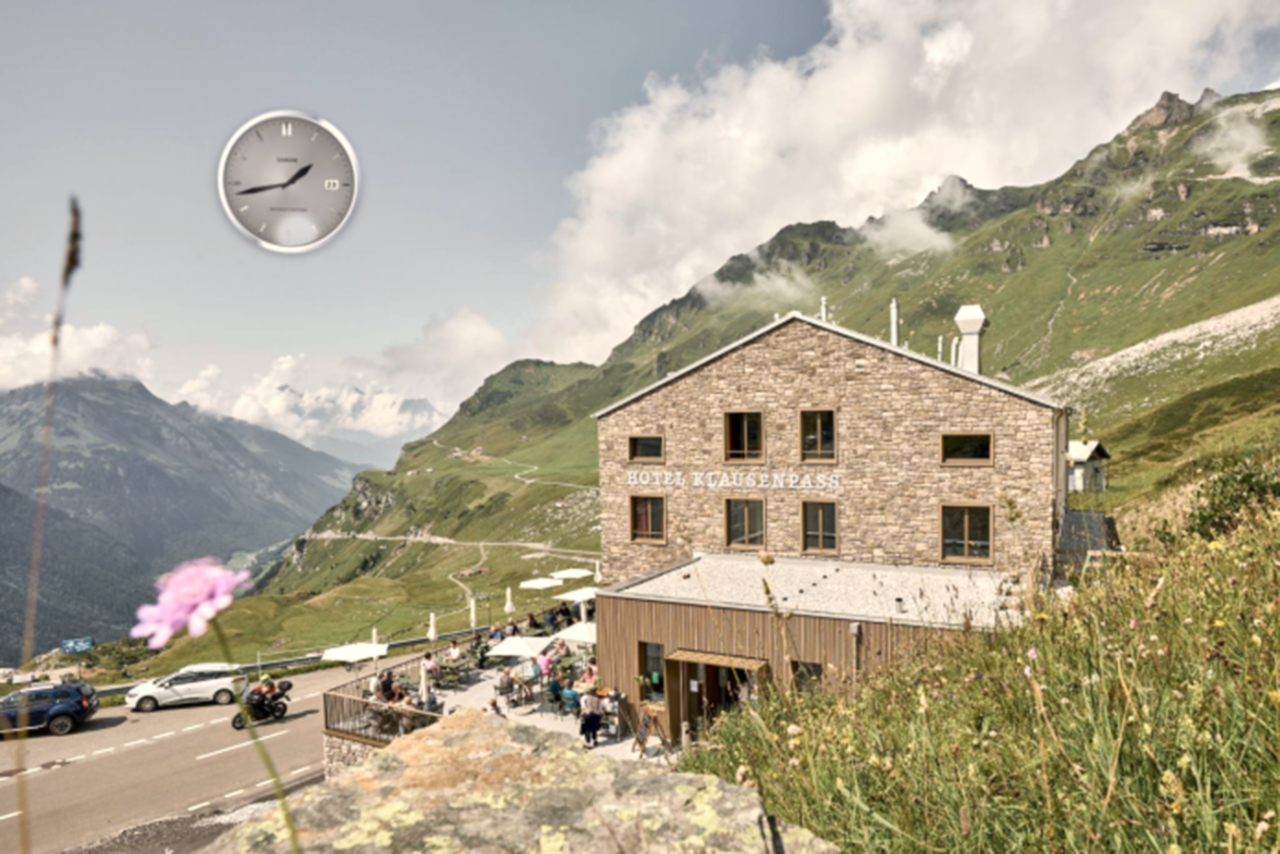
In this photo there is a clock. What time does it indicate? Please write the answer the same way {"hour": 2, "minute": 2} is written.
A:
{"hour": 1, "minute": 43}
